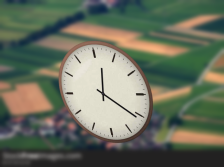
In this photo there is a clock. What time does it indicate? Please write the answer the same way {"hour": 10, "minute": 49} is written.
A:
{"hour": 12, "minute": 21}
